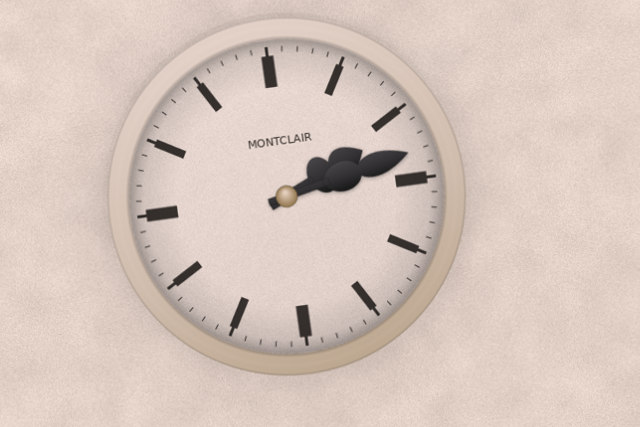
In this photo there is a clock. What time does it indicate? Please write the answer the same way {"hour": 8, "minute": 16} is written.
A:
{"hour": 2, "minute": 13}
